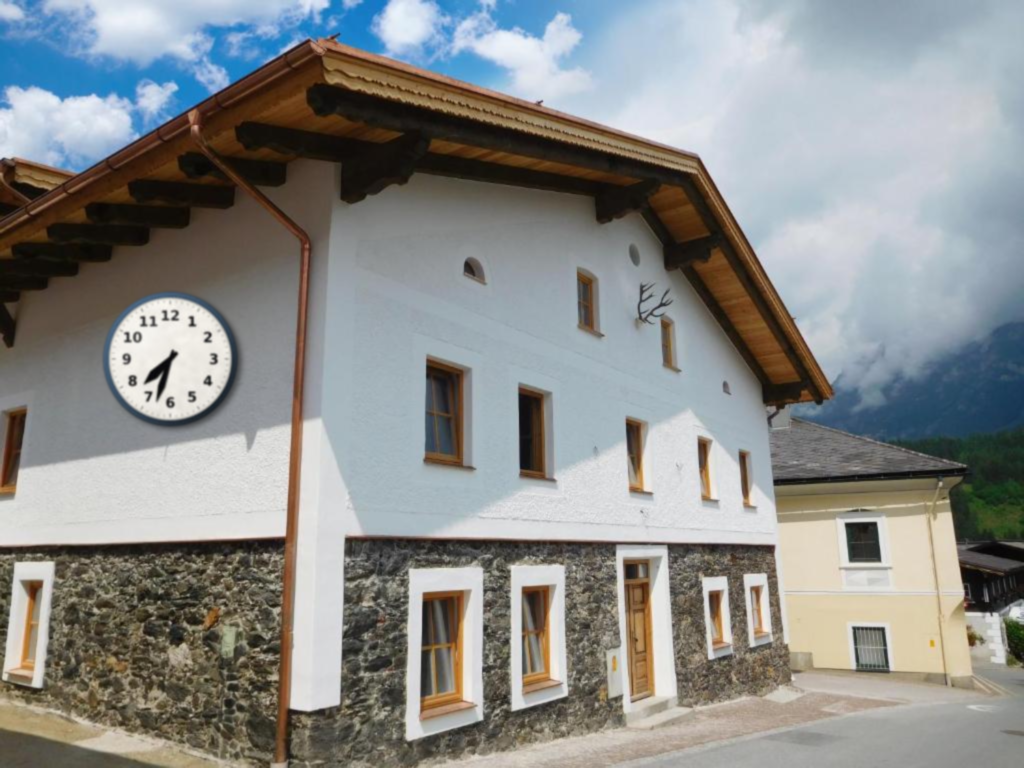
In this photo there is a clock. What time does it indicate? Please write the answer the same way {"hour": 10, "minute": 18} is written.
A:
{"hour": 7, "minute": 33}
